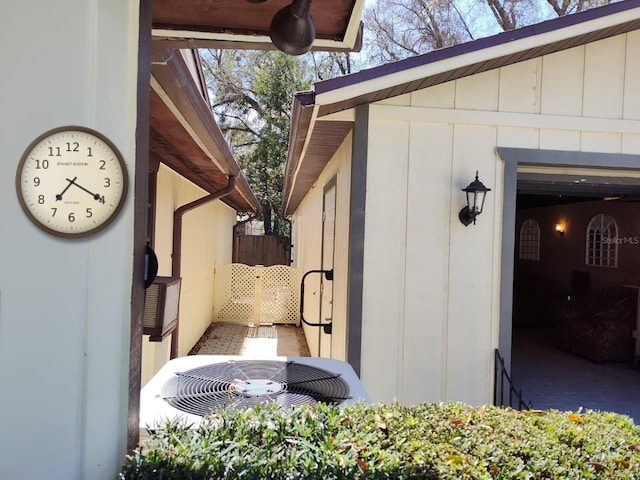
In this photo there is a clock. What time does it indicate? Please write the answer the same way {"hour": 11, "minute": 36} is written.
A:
{"hour": 7, "minute": 20}
